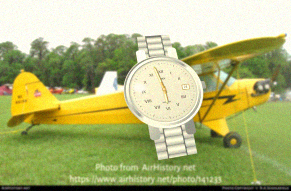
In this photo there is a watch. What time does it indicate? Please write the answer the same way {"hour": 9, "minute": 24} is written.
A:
{"hour": 5, "minute": 58}
